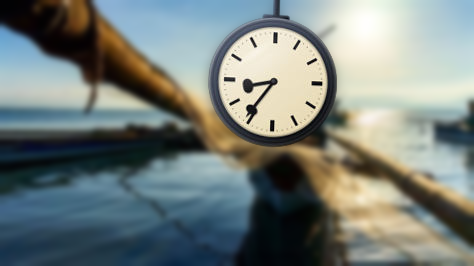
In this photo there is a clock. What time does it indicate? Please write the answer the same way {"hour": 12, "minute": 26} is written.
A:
{"hour": 8, "minute": 36}
